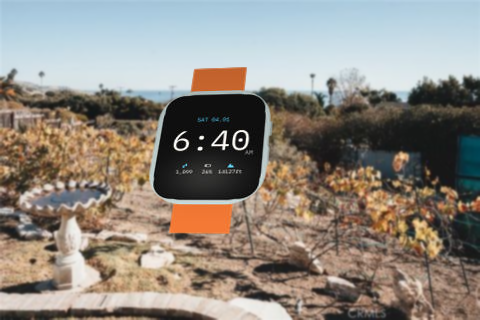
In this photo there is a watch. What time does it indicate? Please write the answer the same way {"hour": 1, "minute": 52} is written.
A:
{"hour": 6, "minute": 40}
